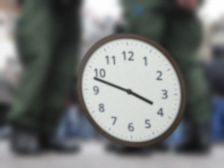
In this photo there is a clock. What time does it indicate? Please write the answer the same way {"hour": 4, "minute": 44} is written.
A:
{"hour": 3, "minute": 48}
